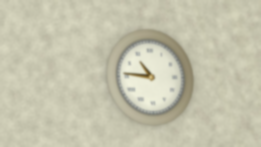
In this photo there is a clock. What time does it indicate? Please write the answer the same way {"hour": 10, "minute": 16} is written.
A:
{"hour": 10, "minute": 46}
